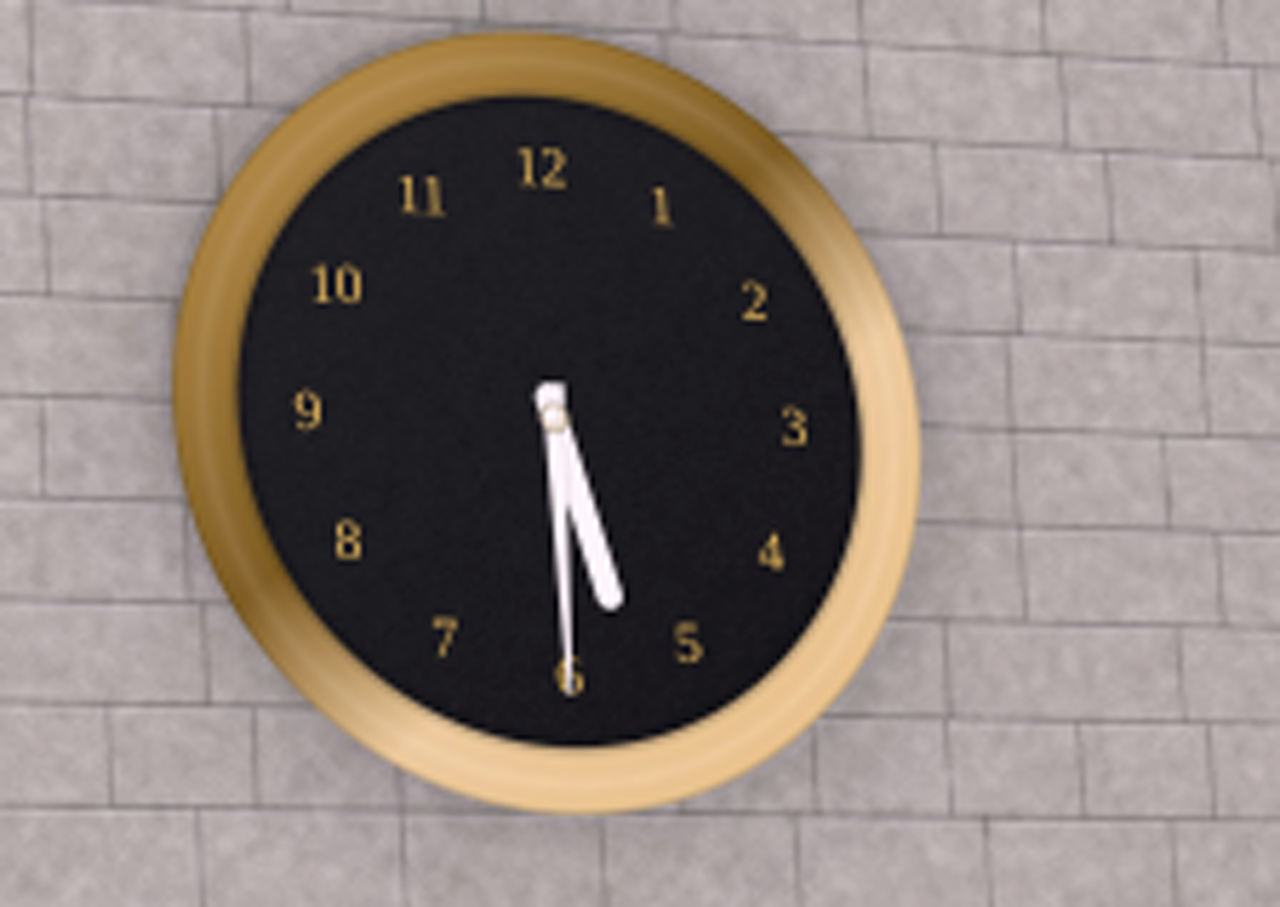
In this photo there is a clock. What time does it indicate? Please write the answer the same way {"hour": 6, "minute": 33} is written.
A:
{"hour": 5, "minute": 30}
